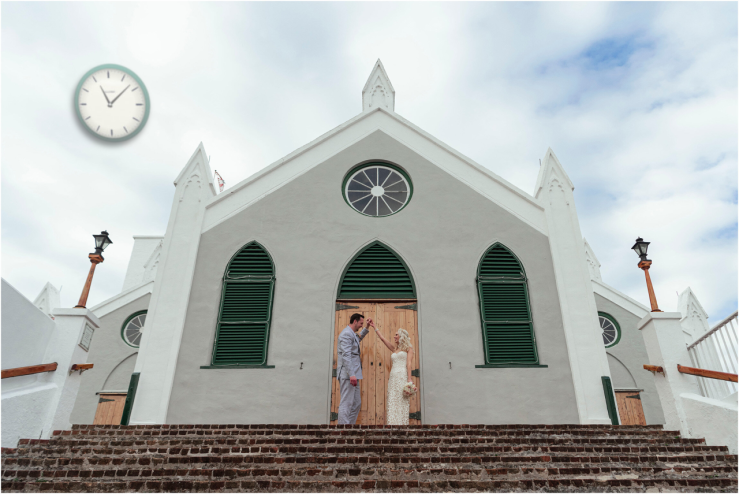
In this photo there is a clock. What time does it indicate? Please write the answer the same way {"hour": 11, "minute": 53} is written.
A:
{"hour": 11, "minute": 8}
